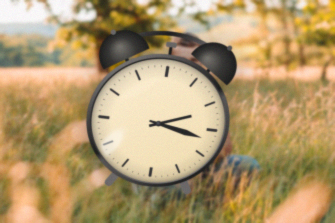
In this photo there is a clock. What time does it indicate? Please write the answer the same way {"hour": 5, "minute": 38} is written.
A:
{"hour": 2, "minute": 17}
